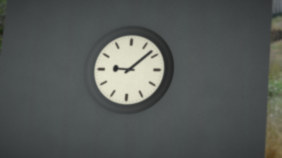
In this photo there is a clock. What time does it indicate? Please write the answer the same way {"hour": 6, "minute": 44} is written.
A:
{"hour": 9, "minute": 8}
